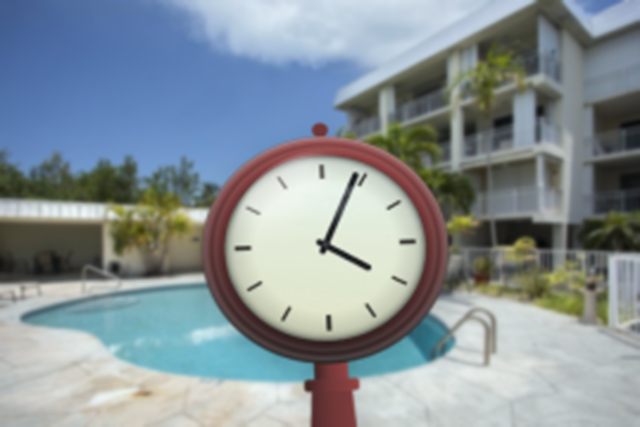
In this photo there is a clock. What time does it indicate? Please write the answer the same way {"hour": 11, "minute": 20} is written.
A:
{"hour": 4, "minute": 4}
